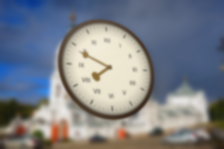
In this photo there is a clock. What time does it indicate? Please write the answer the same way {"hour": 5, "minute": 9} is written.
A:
{"hour": 7, "minute": 49}
